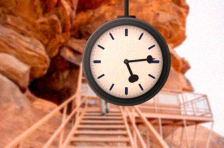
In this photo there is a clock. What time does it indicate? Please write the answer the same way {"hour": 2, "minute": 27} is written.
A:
{"hour": 5, "minute": 14}
